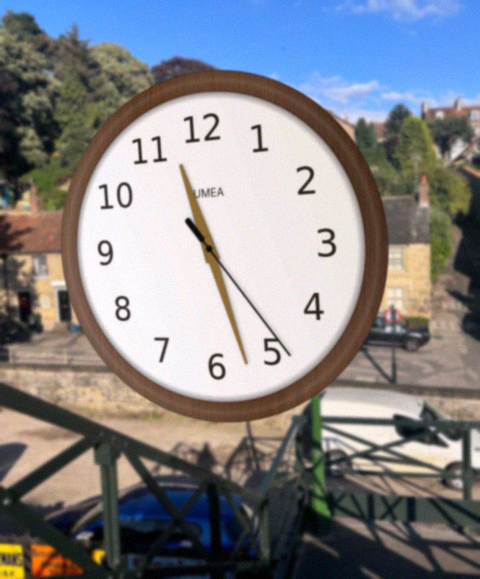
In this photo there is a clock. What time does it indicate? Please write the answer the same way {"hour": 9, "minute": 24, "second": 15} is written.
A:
{"hour": 11, "minute": 27, "second": 24}
